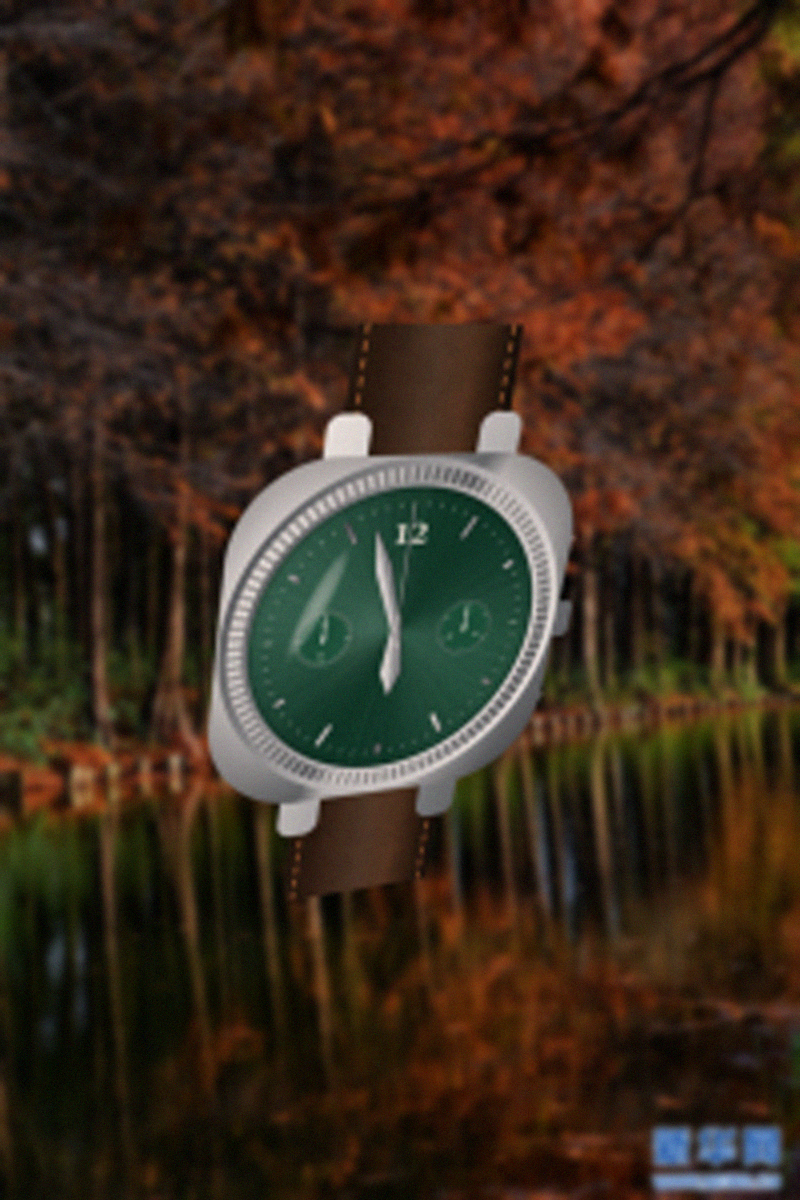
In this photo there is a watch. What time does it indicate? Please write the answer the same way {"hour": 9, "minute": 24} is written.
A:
{"hour": 5, "minute": 57}
